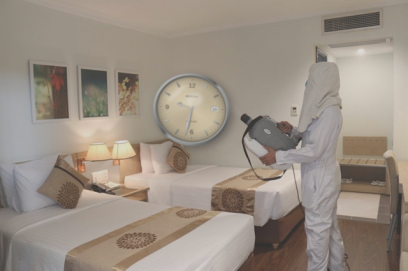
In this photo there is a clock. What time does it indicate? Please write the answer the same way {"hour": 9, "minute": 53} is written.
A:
{"hour": 9, "minute": 32}
